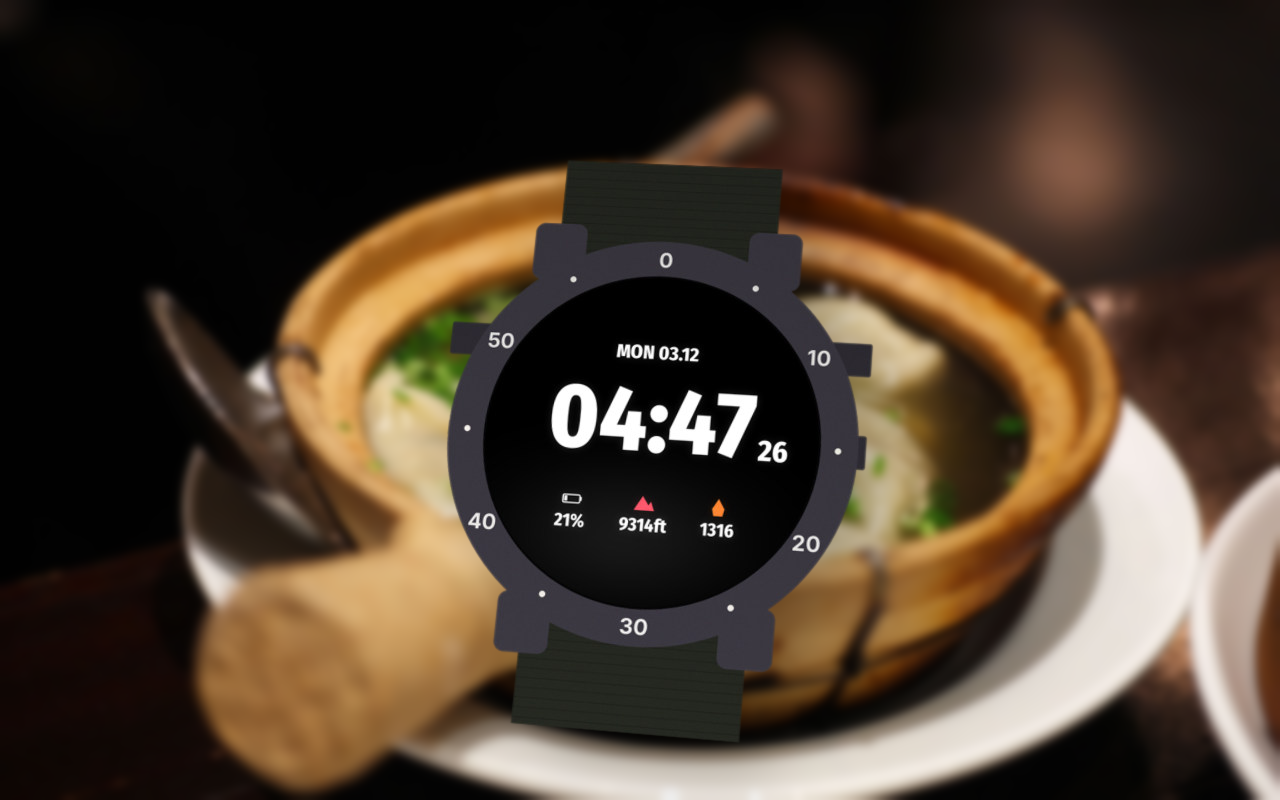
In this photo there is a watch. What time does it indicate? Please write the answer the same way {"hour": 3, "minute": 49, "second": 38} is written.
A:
{"hour": 4, "minute": 47, "second": 26}
